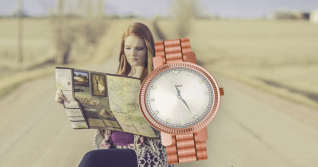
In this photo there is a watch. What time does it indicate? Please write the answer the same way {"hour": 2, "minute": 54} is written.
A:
{"hour": 11, "minute": 26}
